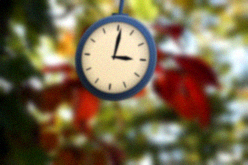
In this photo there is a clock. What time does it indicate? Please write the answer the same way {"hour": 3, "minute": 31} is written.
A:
{"hour": 3, "minute": 1}
